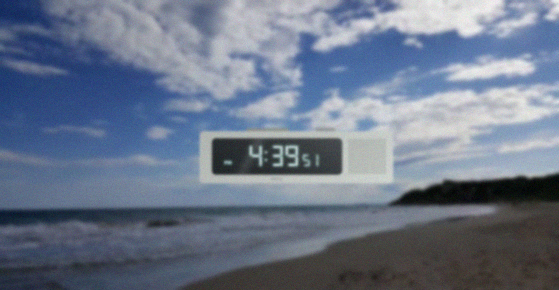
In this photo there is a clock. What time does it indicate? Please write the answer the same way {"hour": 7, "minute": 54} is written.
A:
{"hour": 4, "minute": 39}
